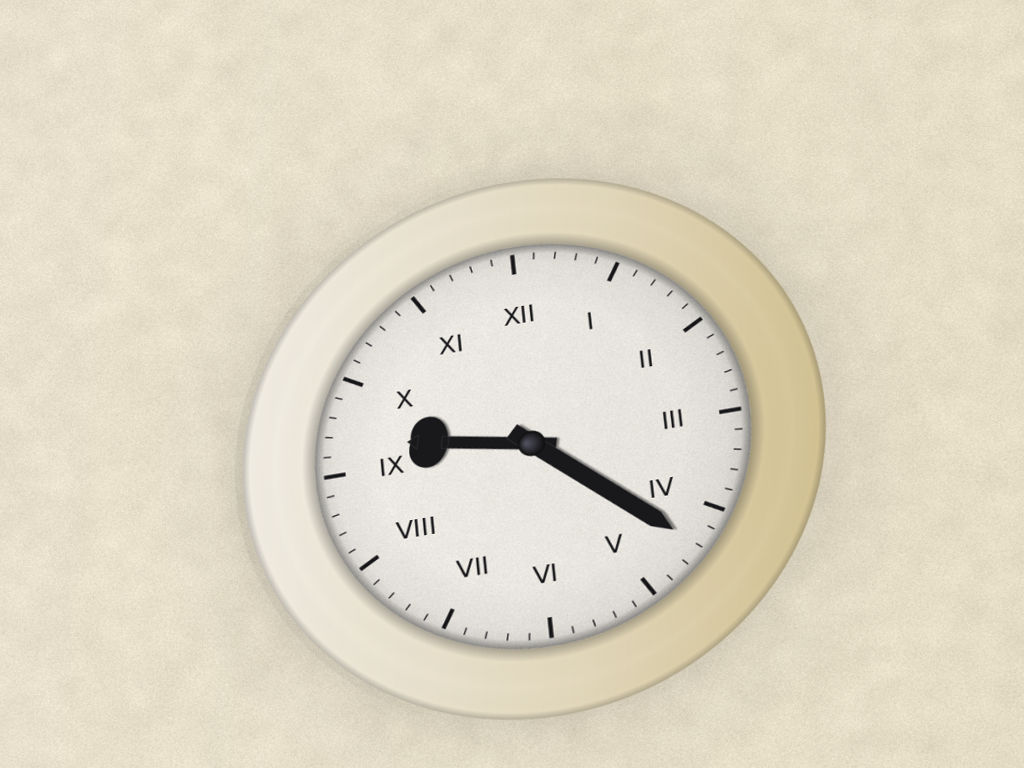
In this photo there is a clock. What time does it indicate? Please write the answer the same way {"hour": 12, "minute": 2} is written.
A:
{"hour": 9, "minute": 22}
